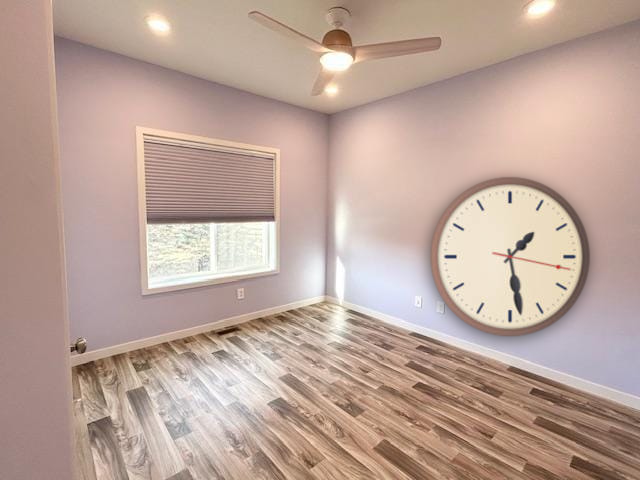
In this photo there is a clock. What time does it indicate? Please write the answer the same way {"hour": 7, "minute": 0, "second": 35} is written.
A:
{"hour": 1, "minute": 28, "second": 17}
